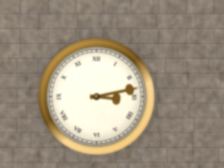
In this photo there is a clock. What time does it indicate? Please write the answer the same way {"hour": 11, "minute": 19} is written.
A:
{"hour": 3, "minute": 13}
